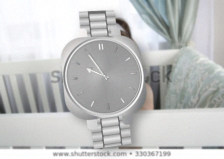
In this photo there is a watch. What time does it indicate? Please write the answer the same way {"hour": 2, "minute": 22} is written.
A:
{"hour": 9, "minute": 55}
